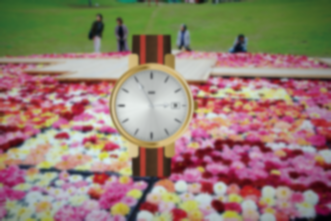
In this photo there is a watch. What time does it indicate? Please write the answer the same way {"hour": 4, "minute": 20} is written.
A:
{"hour": 2, "minute": 55}
